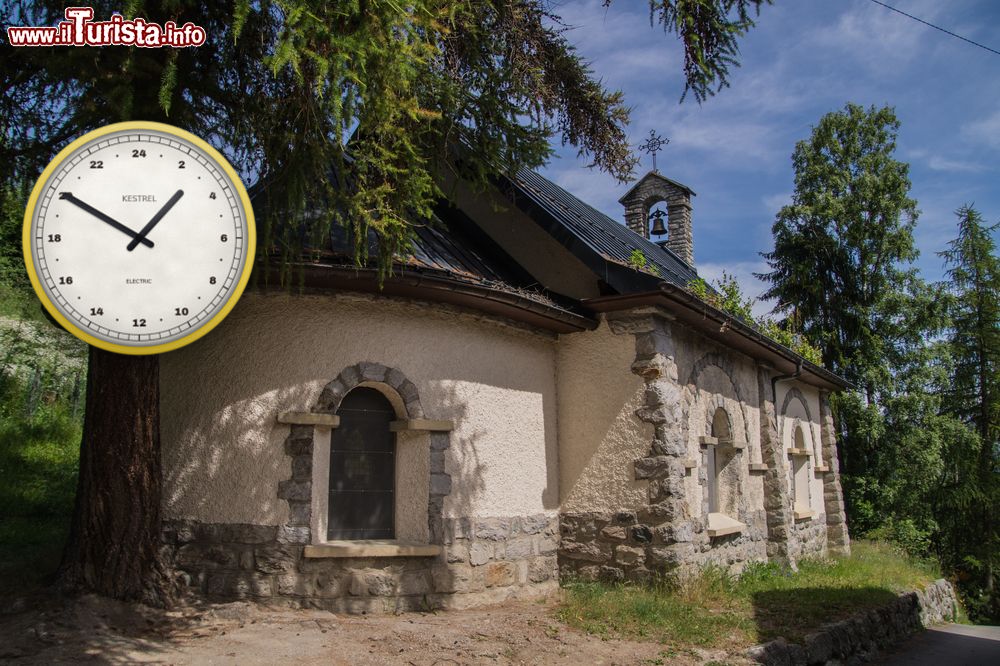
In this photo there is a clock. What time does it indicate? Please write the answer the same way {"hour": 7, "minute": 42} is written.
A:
{"hour": 2, "minute": 50}
